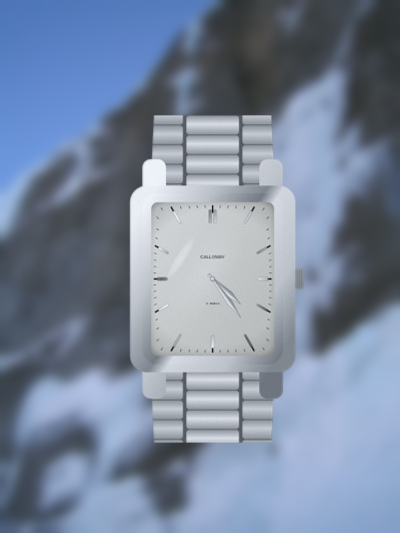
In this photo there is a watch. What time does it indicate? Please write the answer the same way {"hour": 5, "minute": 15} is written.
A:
{"hour": 4, "minute": 24}
